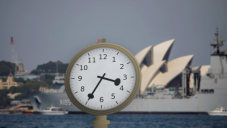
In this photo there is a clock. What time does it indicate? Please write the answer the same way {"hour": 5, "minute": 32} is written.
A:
{"hour": 3, "minute": 35}
